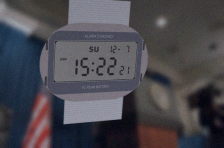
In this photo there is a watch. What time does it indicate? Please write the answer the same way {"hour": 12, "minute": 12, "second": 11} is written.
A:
{"hour": 15, "minute": 22, "second": 21}
